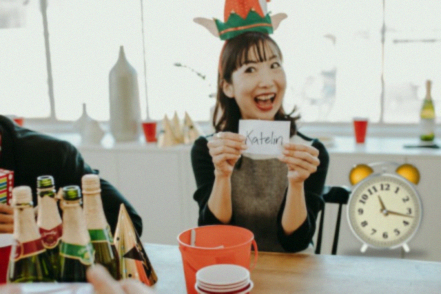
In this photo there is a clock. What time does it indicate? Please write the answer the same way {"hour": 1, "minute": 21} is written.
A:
{"hour": 11, "minute": 17}
